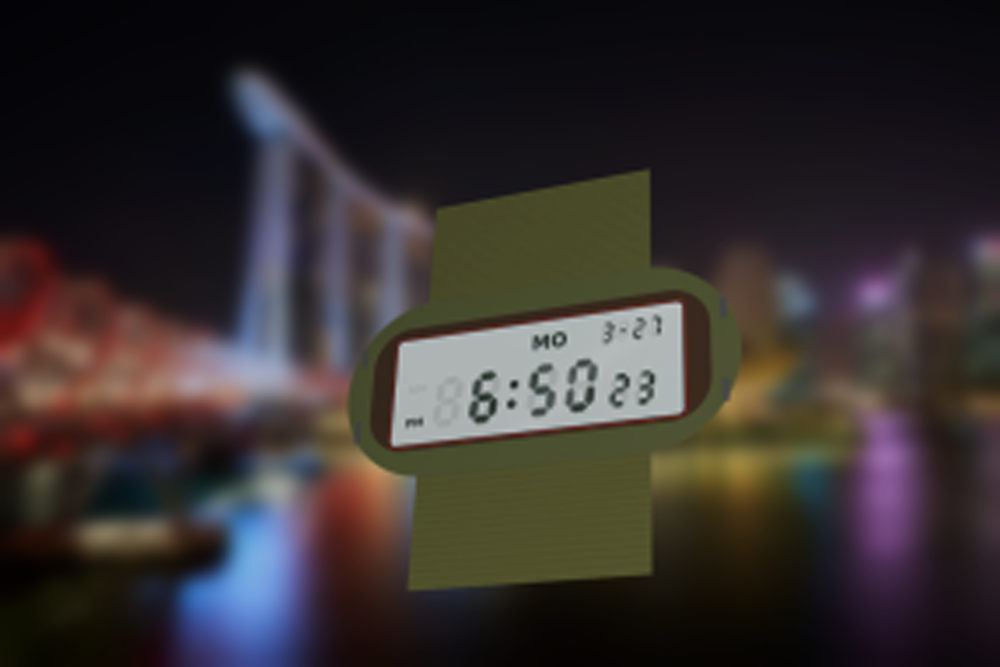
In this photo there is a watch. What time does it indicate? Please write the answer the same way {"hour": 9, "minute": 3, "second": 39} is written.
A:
{"hour": 6, "minute": 50, "second": 23}
